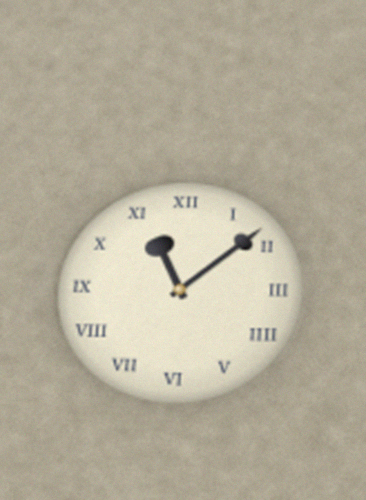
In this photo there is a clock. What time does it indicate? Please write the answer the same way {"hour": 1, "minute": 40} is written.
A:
{"hour": 11, "minute": 8}
